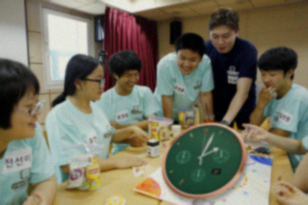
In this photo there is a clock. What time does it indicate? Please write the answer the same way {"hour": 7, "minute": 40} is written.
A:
{"hour": 2, "minute": 3}
